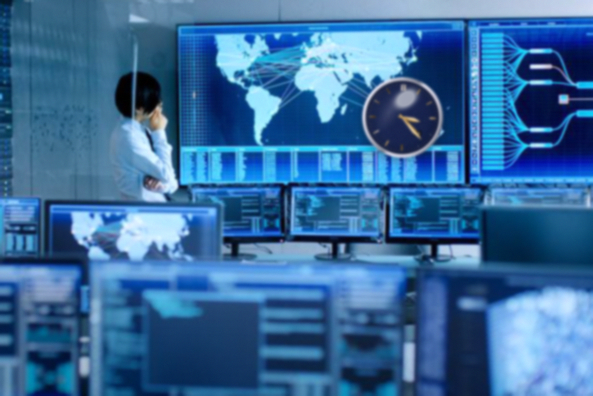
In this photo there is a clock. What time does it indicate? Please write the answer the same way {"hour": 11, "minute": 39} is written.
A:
{"hour": 3, "minute": 23}
